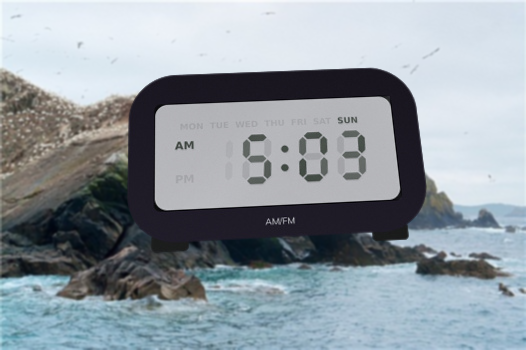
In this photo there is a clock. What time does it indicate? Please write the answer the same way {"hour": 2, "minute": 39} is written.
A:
{"hour": 5, "minute": 3}
